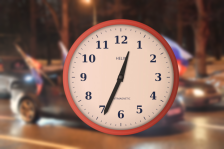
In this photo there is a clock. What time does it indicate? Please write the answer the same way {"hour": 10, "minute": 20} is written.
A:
{"hour": 12, "minute": 34}
